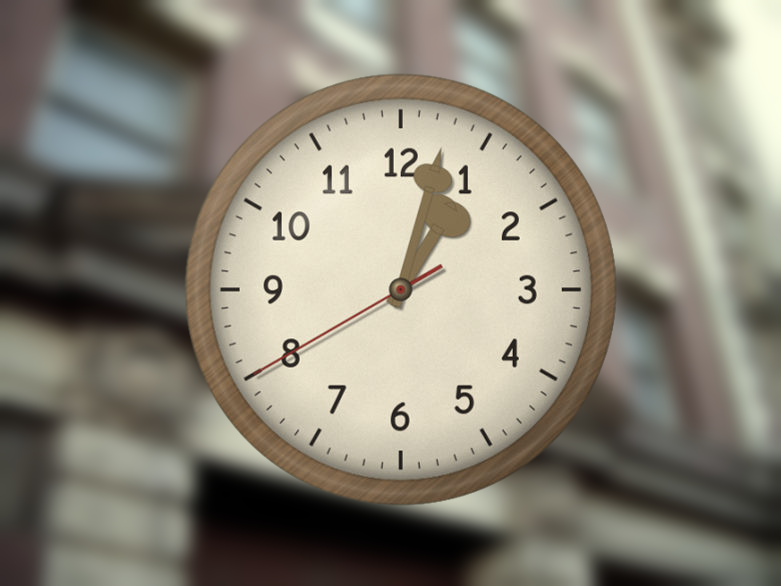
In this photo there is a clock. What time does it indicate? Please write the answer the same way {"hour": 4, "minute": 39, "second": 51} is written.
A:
{"hour": 1, "minute": 2, "second": 40}
